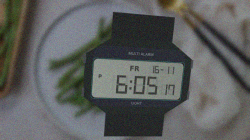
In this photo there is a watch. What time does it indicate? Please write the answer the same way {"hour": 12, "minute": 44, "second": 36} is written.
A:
{"hour": 6, "minute": 5, "second": 17}
